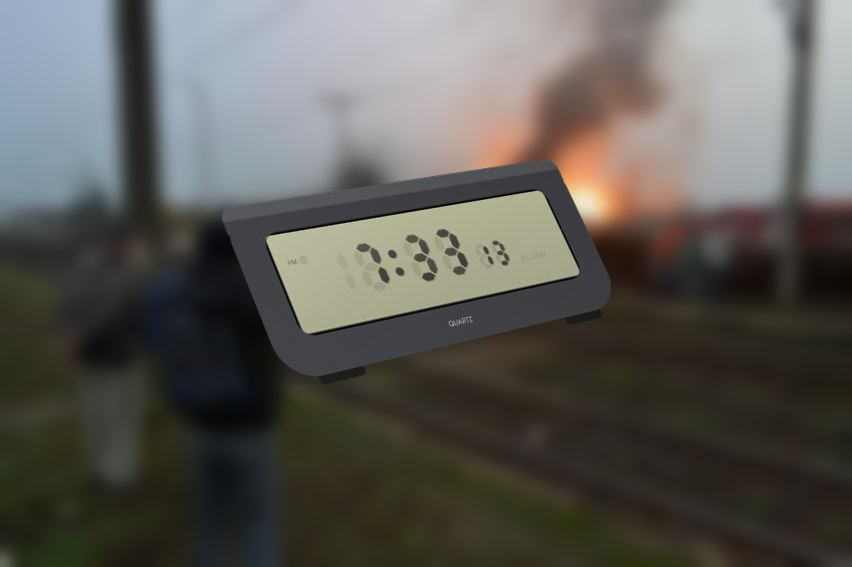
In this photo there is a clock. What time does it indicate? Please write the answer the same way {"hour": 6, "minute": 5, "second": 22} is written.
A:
{"hour": 7, "minute": 33, "second": 13}
